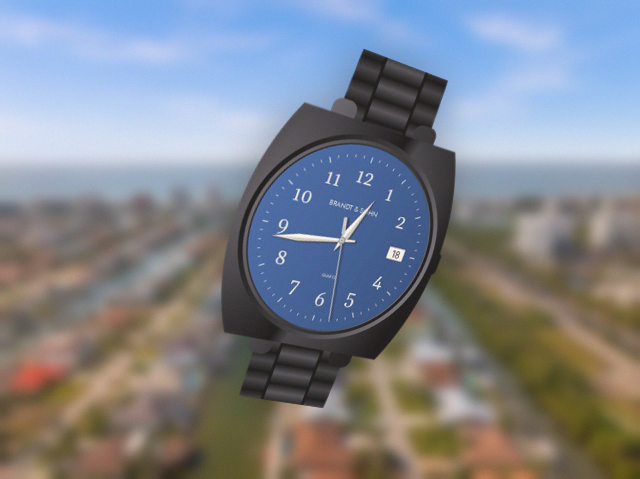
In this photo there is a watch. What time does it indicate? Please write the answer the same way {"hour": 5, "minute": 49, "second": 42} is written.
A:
{"hour": 12, "minute": 43, "second": 28}
